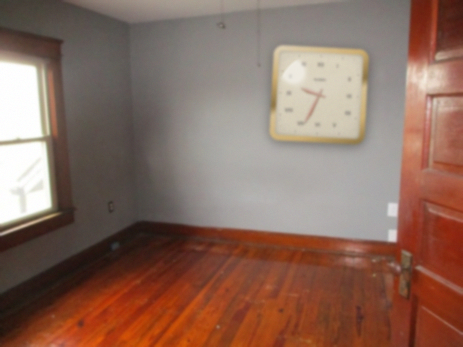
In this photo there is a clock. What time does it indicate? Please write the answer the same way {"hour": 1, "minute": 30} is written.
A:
{"hour": 9, "minute": 34}
